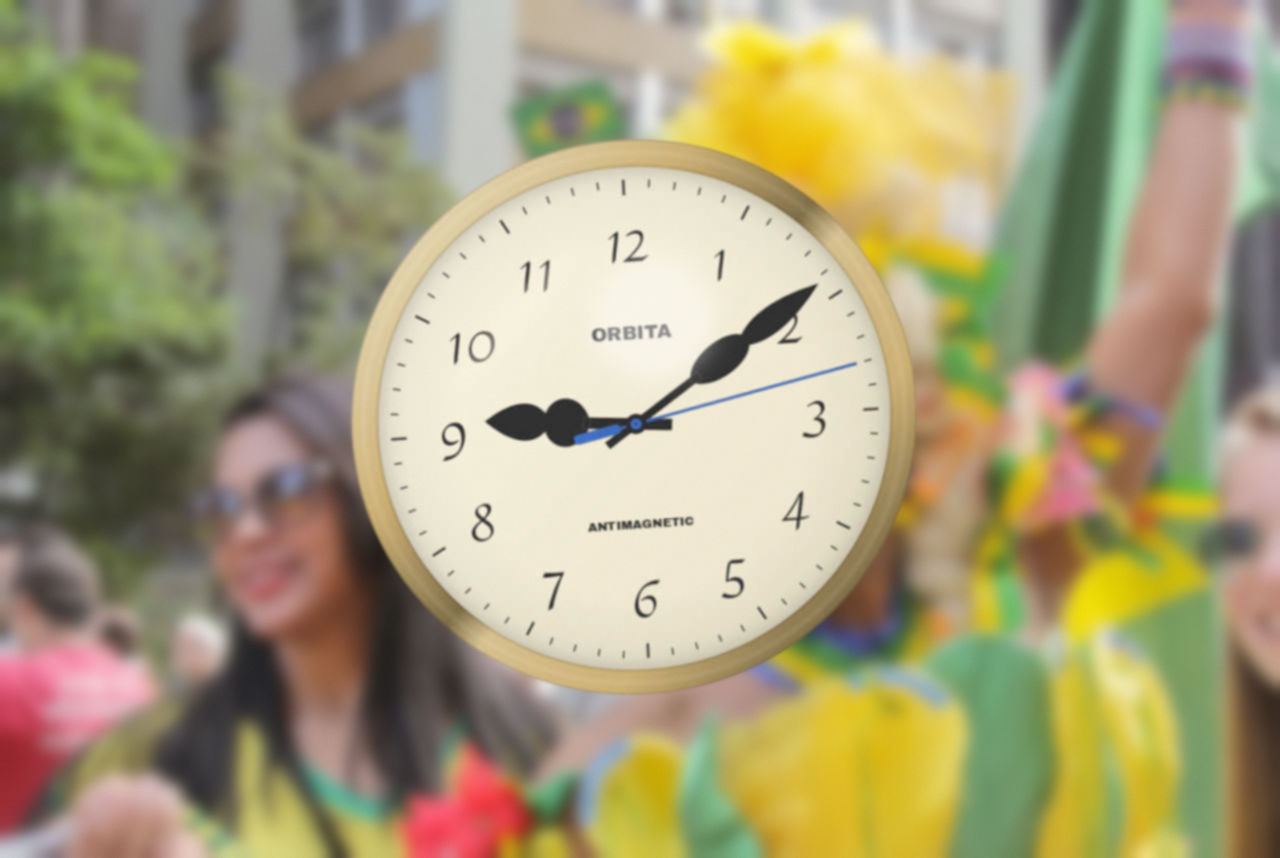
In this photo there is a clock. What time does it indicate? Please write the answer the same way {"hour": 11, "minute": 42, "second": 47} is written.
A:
{"hour": 9, "minute": 9, "second": 13}
